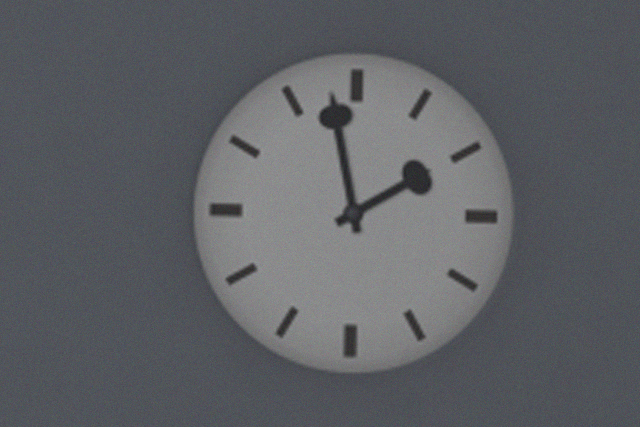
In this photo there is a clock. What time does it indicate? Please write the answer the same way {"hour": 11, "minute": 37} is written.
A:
{"hour": 1, "minute": 58}
